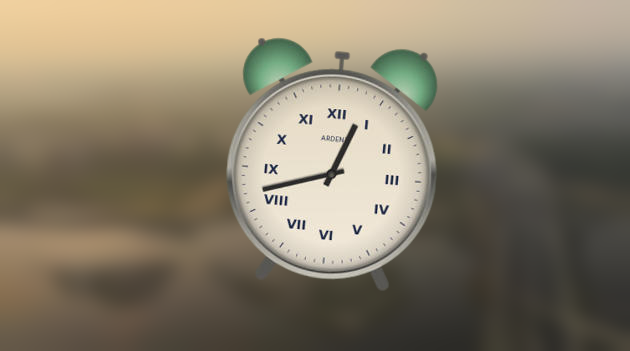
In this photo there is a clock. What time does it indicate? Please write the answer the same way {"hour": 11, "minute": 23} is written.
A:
{"hour": 12, "minute": 42}
